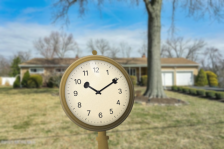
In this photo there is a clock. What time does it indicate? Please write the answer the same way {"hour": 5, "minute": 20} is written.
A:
{"hour": 10, "minute": 10}
